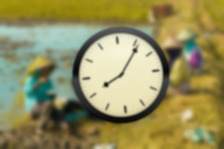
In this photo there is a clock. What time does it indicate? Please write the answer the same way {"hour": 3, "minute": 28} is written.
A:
{"hour": 8, "minute": 6}
